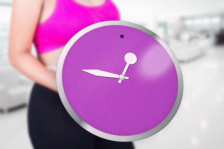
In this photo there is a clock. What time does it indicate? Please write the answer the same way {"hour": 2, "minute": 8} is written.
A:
{"hour": 12, "minute": 46}
